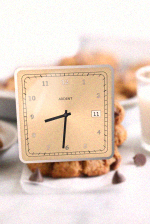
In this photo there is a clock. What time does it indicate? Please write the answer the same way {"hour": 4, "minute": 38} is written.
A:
{"hour": 8, "minute": 31}
